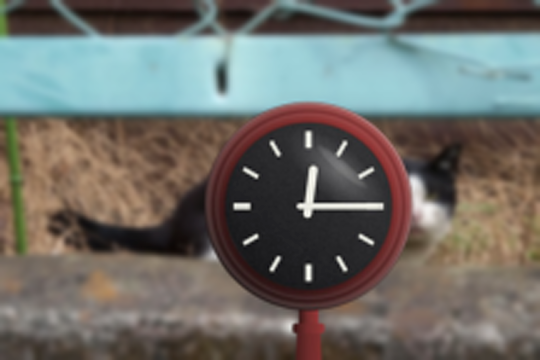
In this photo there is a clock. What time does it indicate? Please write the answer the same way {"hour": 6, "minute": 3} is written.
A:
{"hour": 12, "minute": 15}
